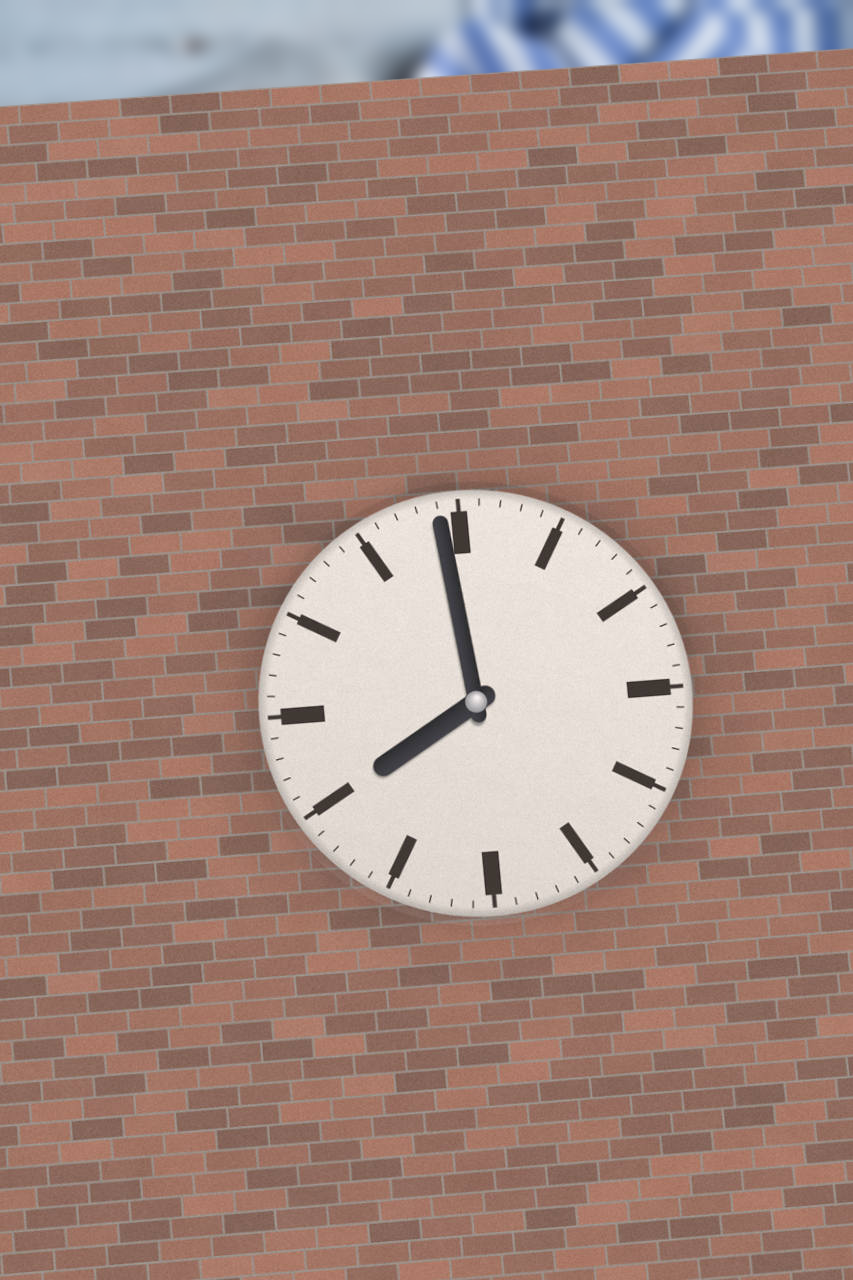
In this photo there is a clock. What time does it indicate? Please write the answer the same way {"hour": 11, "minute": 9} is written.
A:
{"hour": 7, "minute": 59}
